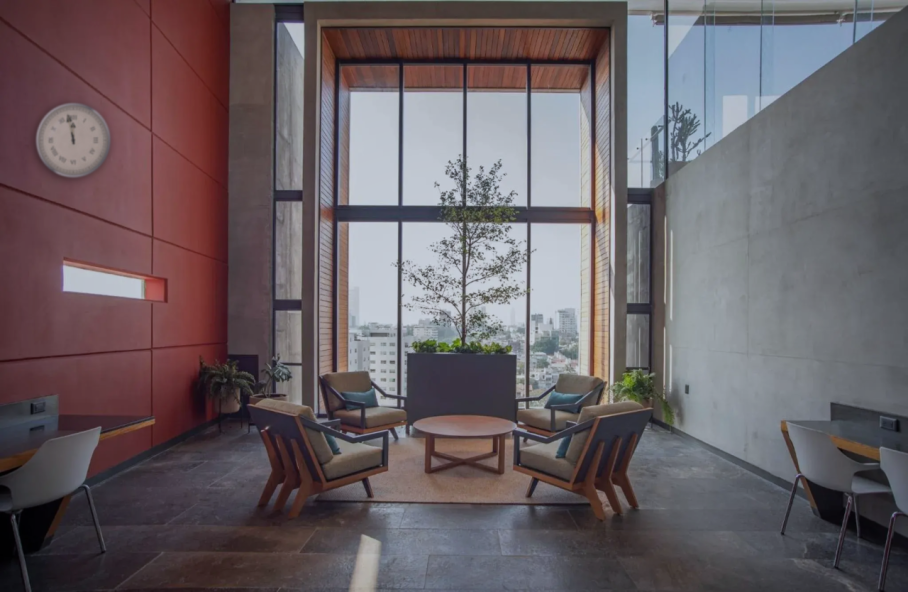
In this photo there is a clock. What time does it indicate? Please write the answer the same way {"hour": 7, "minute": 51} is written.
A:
{"hour": 11, "minute": 58}
